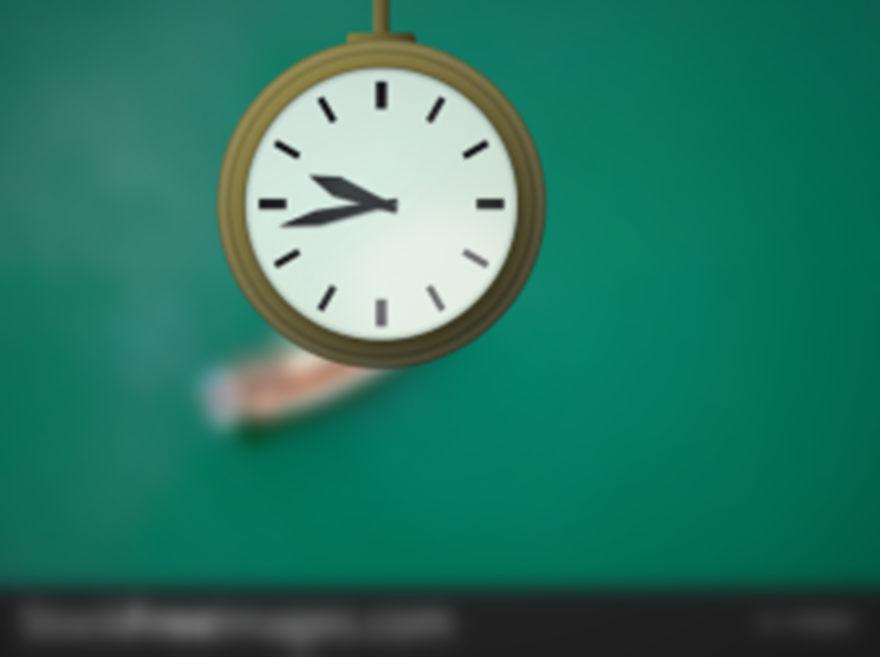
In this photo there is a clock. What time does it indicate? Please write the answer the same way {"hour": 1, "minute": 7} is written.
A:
{"hour": 9, "minute": 43}
